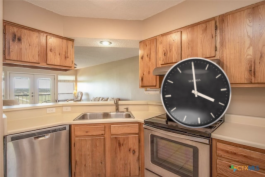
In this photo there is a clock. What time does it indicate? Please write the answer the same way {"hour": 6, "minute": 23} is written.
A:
{"hour": 4, "minute": 0}
